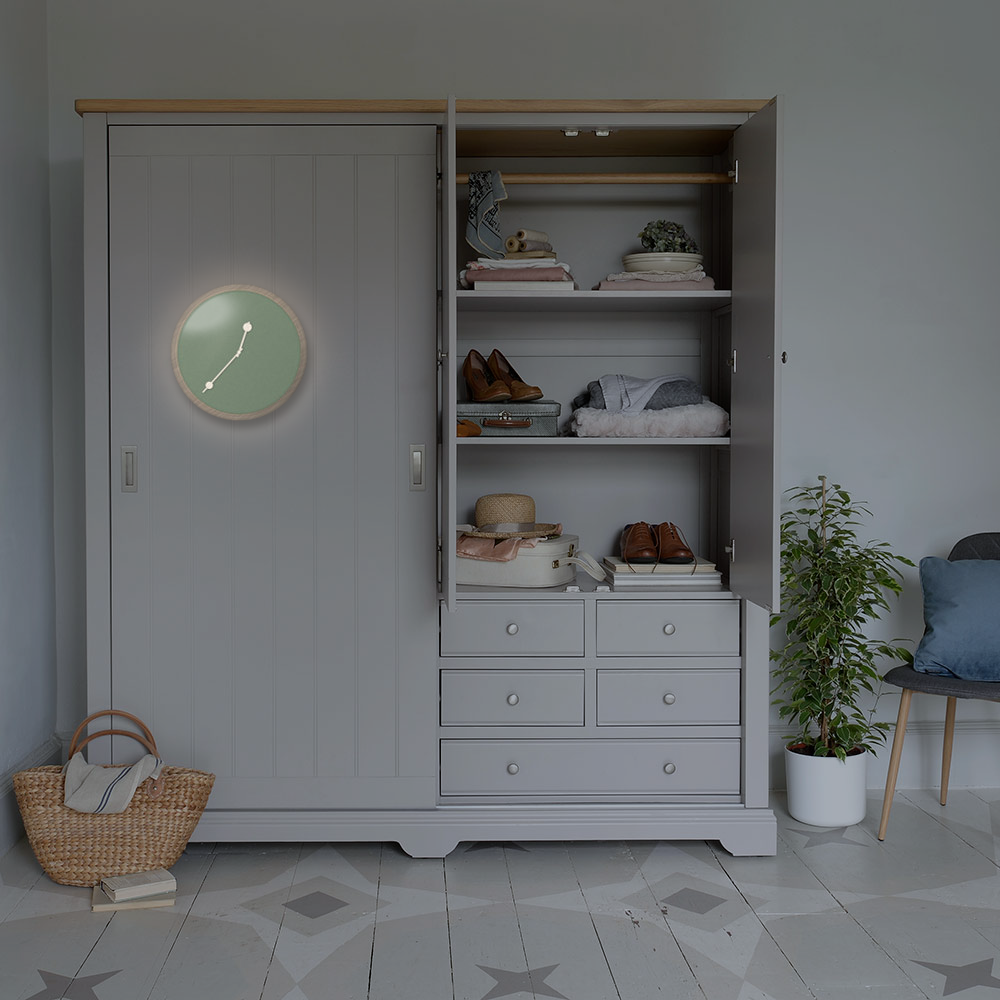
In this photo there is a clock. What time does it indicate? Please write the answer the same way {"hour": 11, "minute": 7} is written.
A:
{"hour": 12, "minute": 37}
